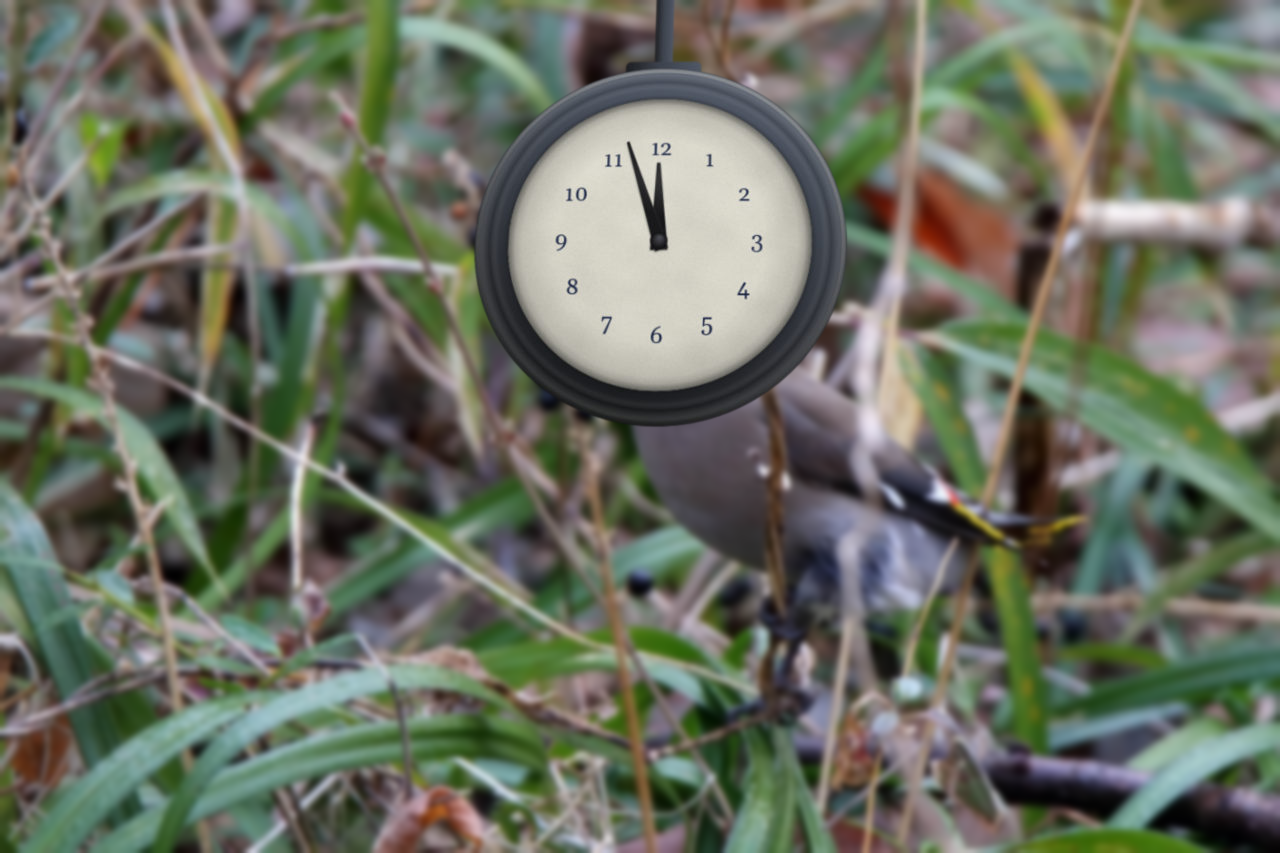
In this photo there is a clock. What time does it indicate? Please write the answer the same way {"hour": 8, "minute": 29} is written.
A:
{"hour": 11, "minute": 57}
